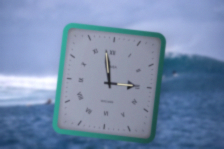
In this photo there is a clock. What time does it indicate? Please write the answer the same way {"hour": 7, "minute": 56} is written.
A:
{"hour": 2, "minute": 58}
